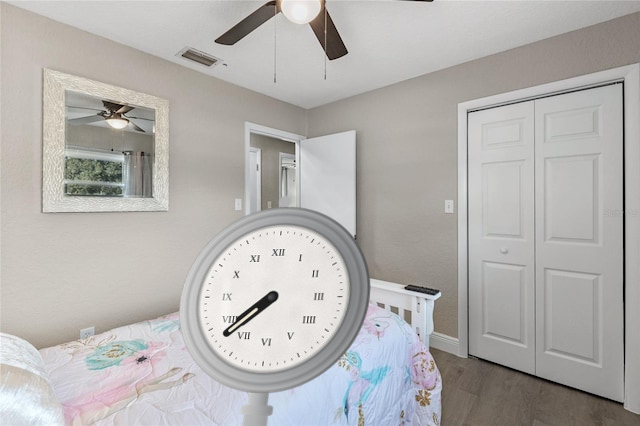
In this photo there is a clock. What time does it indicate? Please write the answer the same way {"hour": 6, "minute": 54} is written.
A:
{"hour": 7, "minute": 38}
